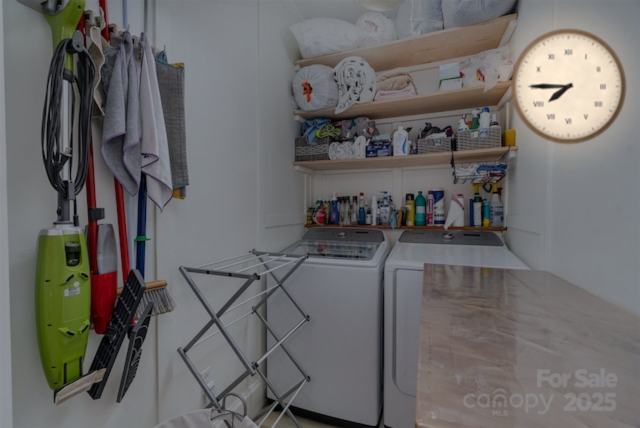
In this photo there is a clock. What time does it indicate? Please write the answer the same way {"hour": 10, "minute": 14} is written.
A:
{"hour": 7, "minute": 45}
